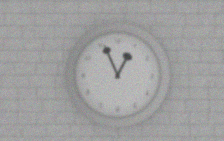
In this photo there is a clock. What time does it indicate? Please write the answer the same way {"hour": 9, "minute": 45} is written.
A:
{"hour": 12, "minute": 56}
